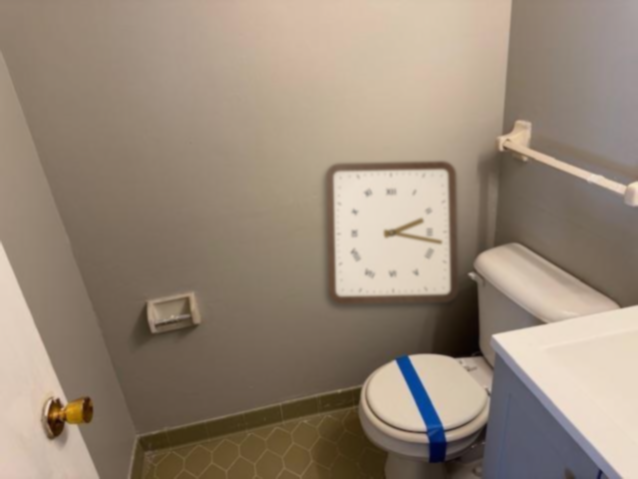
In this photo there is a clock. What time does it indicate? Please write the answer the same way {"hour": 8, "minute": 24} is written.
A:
{"hour": 2, "minute": 17}
